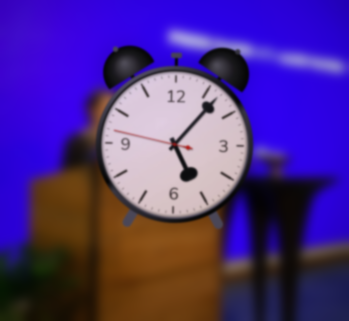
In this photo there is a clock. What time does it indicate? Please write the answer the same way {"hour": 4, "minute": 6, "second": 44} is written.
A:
{"hour": 5, "minute": 6, "second": 47}
